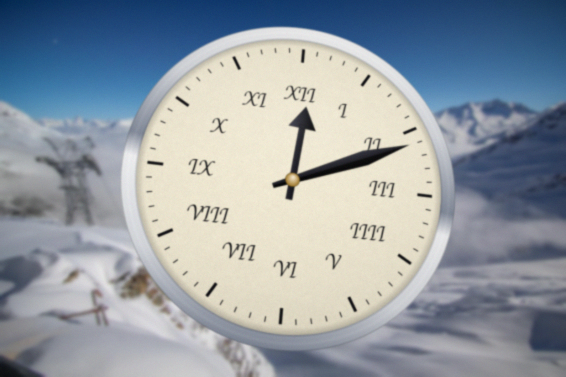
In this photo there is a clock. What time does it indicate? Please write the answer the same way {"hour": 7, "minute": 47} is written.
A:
{"hour": 12, "minute": 11}
